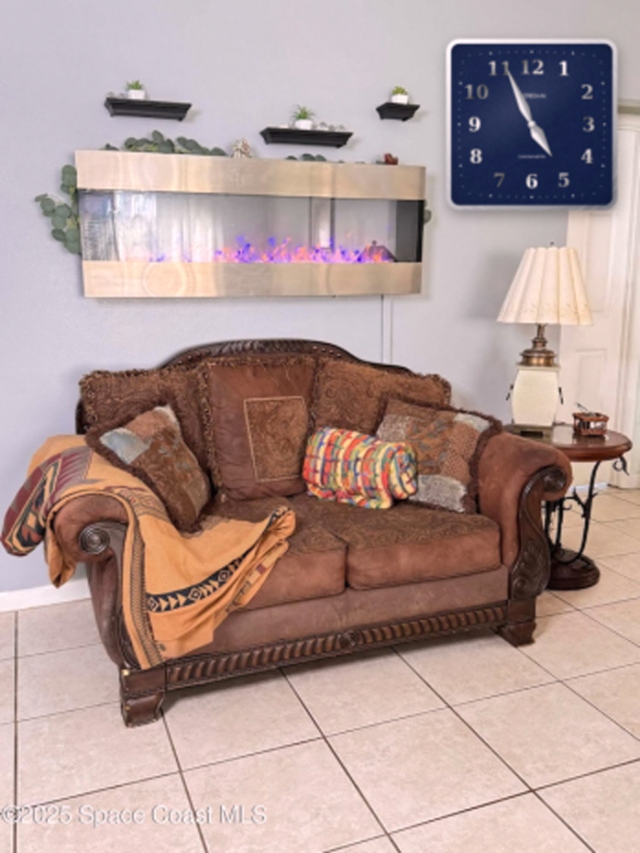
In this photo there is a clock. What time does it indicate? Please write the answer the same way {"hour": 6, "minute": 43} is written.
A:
{"hour": 4, "minute": 56}
